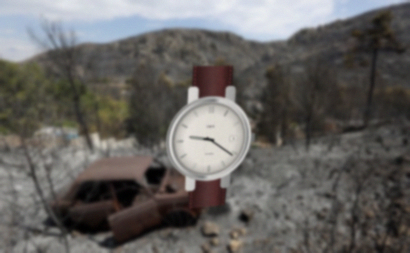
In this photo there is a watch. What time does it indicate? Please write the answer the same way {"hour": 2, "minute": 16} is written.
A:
{"hour": 9, "minute": 21}
